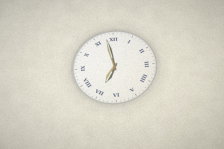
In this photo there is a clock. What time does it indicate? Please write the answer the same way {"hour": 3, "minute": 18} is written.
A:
{"hour": 6, "minute": 58}
